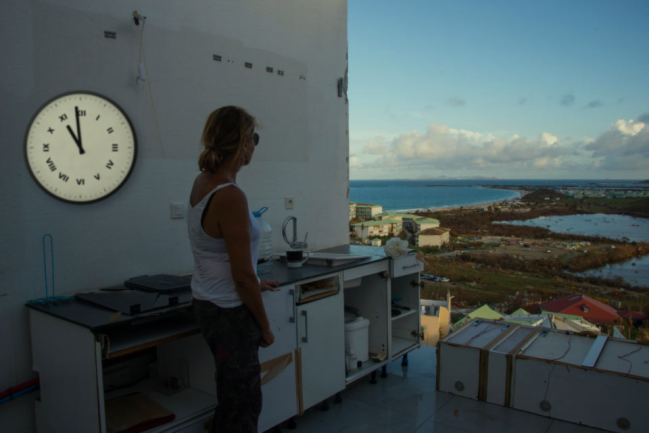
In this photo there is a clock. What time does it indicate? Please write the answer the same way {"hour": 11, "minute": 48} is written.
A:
{"hour": 10, "minute": 59}
